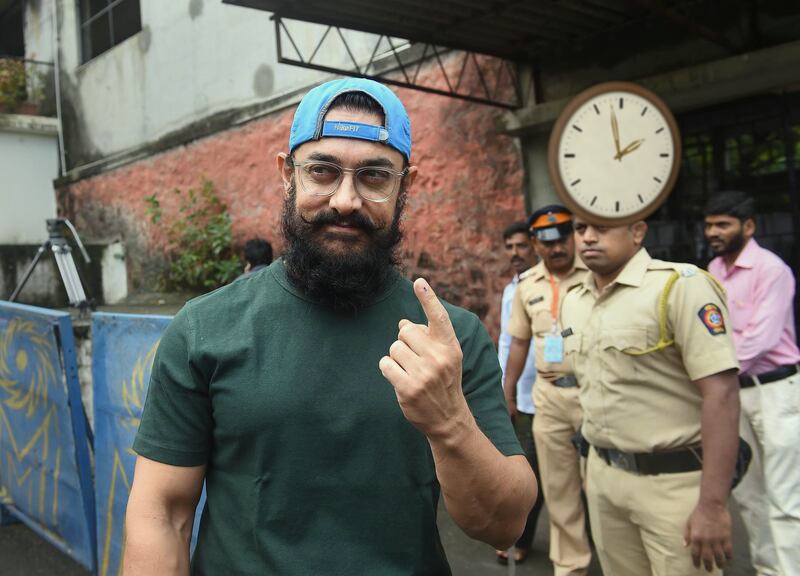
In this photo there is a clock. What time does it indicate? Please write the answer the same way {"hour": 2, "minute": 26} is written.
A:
{"hour": 1, "minute": 58}
